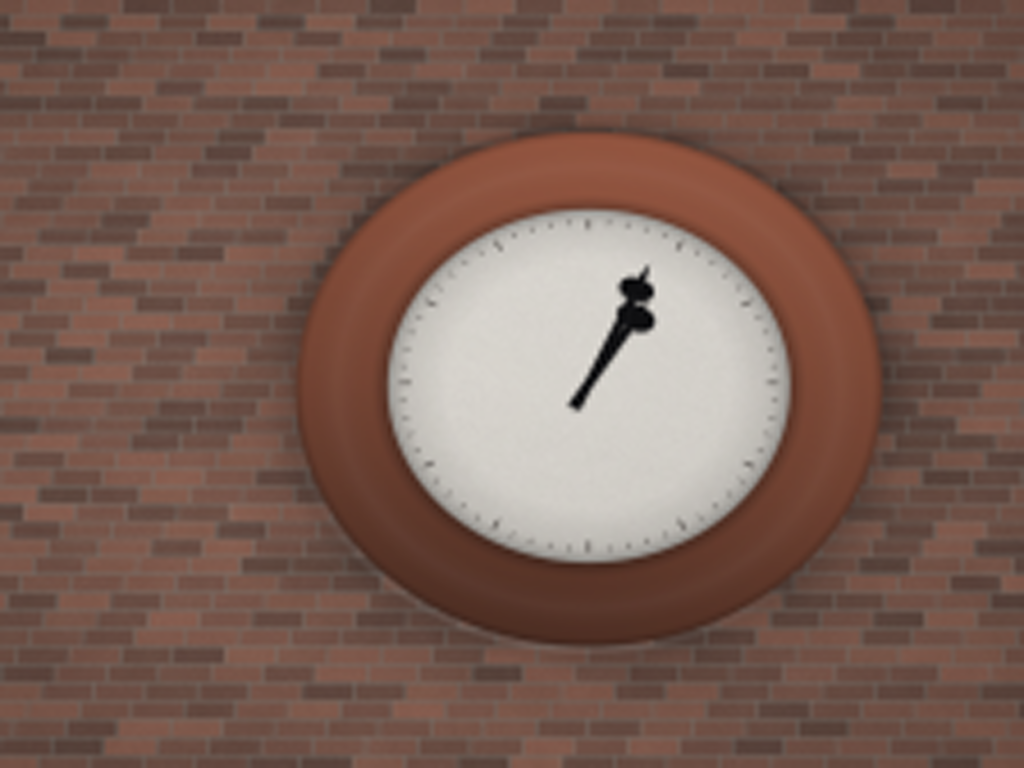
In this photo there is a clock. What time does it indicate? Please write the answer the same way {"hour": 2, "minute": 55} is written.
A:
{"hour": 1, "minute": 4}
